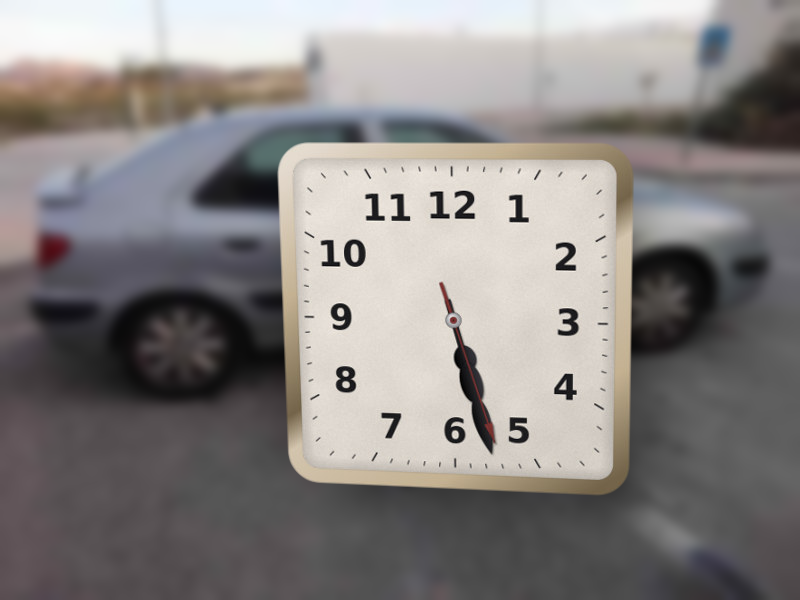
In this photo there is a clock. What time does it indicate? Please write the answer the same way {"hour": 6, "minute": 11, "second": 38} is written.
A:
{"hour": 5, "minute": 27, "second": 27}
